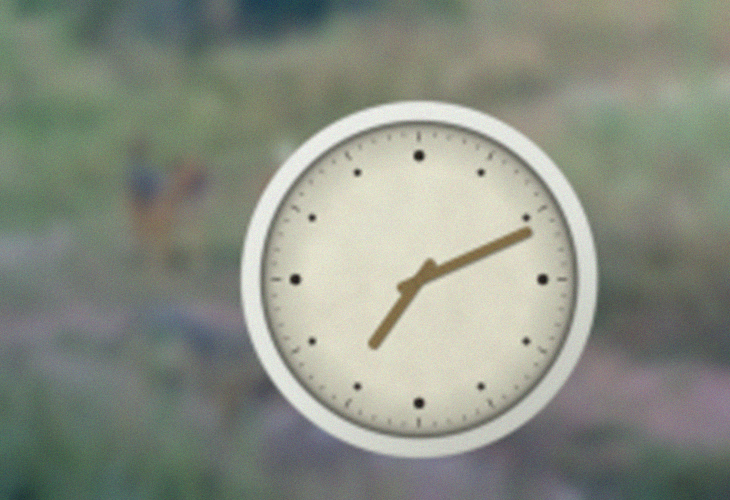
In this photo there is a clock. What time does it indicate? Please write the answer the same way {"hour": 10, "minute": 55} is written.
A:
{"hour": 7, "minute": 11}
